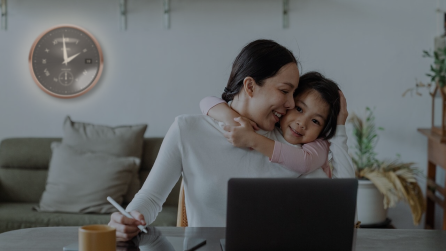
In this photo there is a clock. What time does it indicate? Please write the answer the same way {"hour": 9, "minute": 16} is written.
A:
{"hour": 1, "minute": 59}
